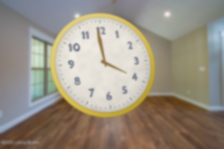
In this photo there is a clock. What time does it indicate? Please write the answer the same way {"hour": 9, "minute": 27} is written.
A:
{"hour": 3, "minute": 59}
